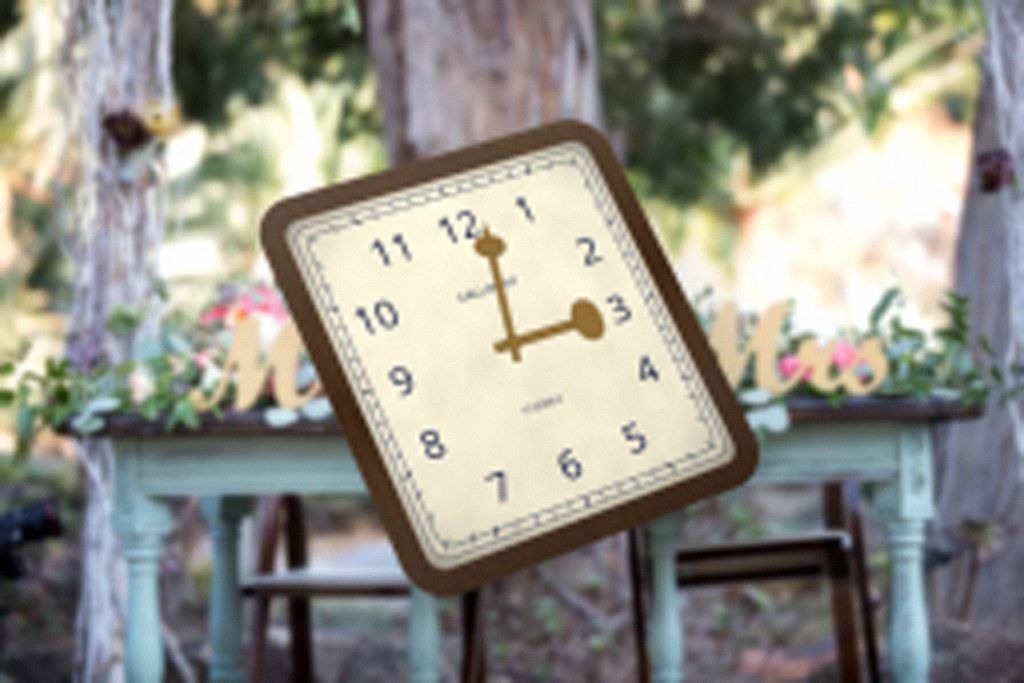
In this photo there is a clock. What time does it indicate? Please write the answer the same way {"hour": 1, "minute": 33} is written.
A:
{"hour": 3, "minute": 2}
